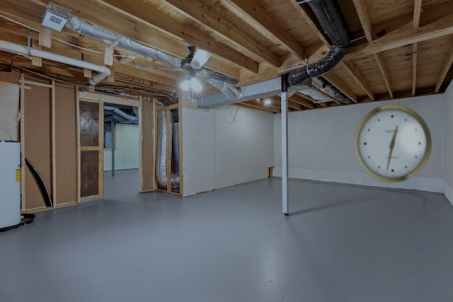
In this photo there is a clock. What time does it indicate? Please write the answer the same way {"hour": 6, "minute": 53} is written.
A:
{"hour": 12, "minute": 32}
